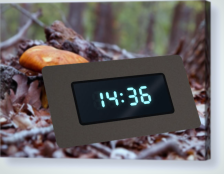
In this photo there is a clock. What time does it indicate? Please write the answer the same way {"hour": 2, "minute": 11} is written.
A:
{"hour": 14, "minute": 36}
